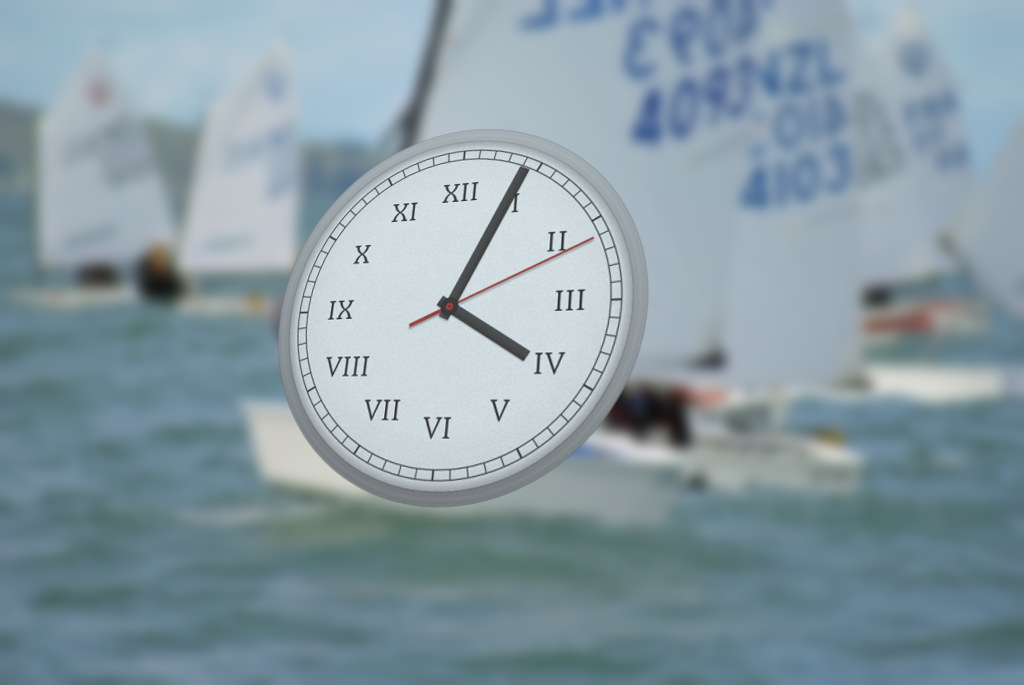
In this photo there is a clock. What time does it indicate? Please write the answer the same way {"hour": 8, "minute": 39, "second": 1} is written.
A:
{"hour": 4, "minute": 4, "second": 11}
